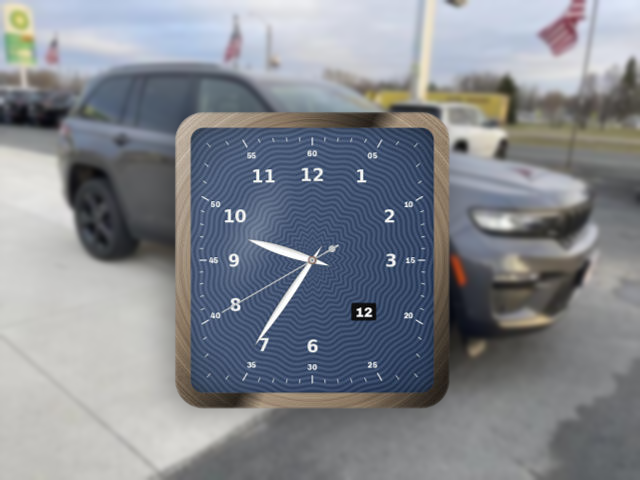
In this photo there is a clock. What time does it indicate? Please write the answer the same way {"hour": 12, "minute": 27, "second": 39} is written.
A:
{"hour": 9, "minute": 35, "second": 40}
